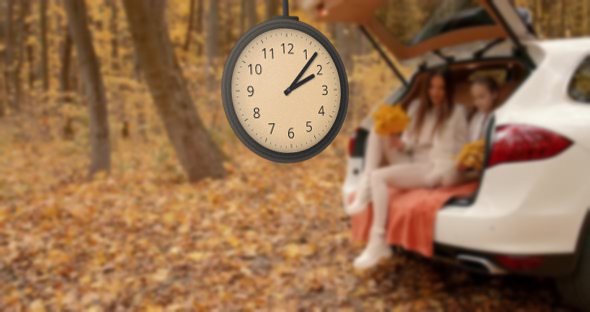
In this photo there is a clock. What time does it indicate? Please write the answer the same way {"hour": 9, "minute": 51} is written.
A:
{"hour": 2, "minute": 7}
